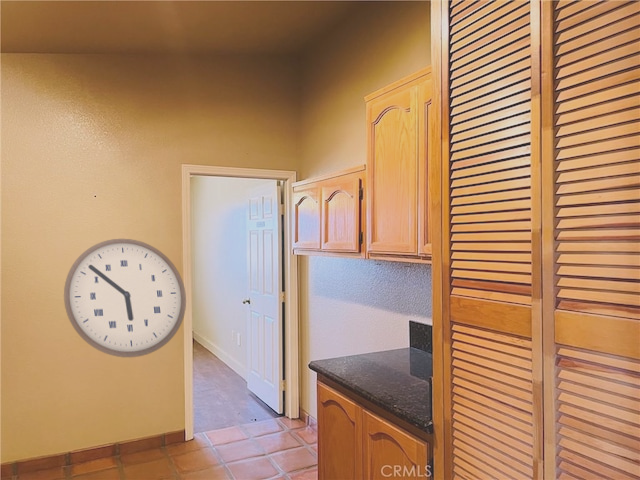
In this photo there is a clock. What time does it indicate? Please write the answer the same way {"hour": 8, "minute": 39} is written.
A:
{"hour": 5, "minute": 52}
